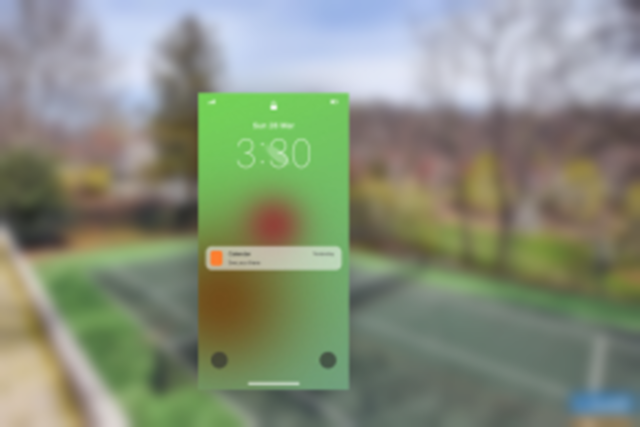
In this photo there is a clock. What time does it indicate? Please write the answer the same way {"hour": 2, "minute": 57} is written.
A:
{"hour": 3, "minute": 30}
